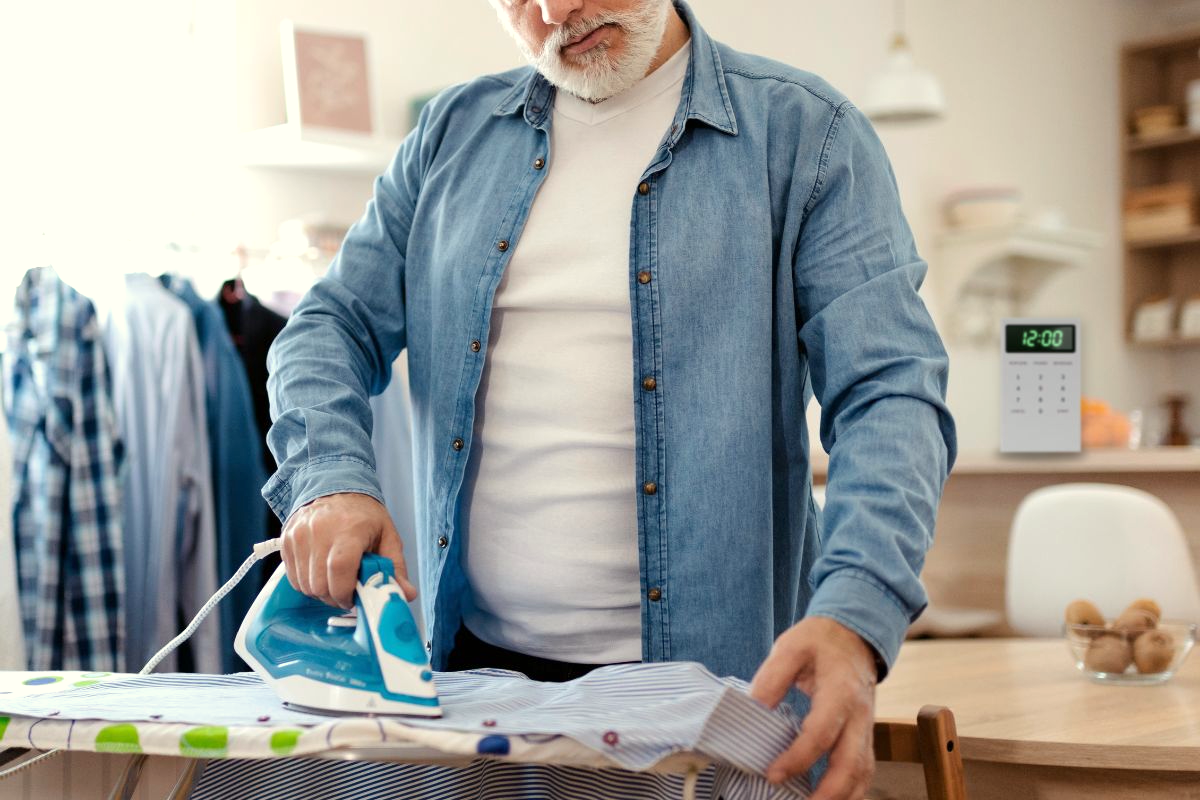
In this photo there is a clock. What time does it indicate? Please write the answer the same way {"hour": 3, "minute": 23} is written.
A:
{"hour": 12, "minute": 0}
